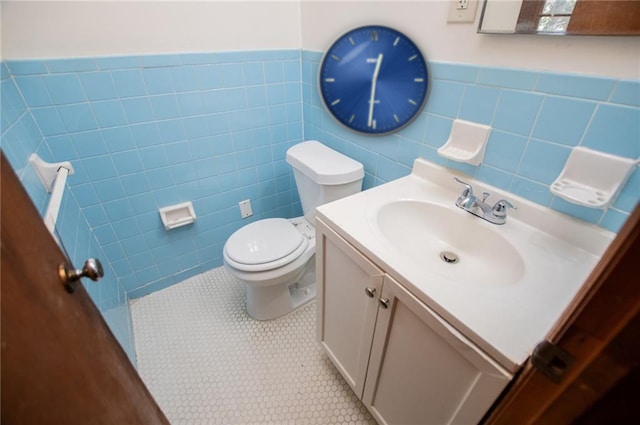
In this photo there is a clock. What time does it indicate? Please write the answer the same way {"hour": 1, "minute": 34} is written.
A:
{"hour": 12, "minute": 31}
